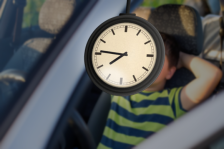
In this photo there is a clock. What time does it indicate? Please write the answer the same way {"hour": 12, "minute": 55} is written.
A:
{"hour": 7, "minute": 46}
